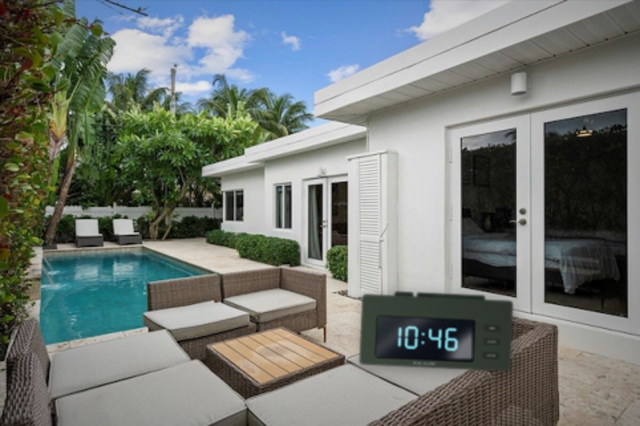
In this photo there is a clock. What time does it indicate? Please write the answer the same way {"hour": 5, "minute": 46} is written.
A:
{"hour": 10, "minute": 46}
